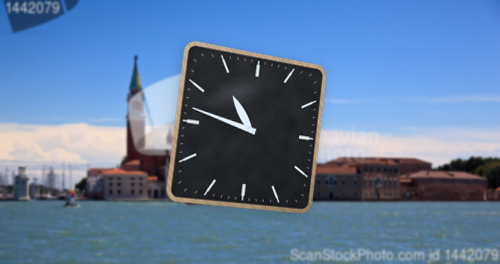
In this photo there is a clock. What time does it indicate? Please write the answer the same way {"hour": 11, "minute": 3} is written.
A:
{"hour": 10, "minute": 47}
